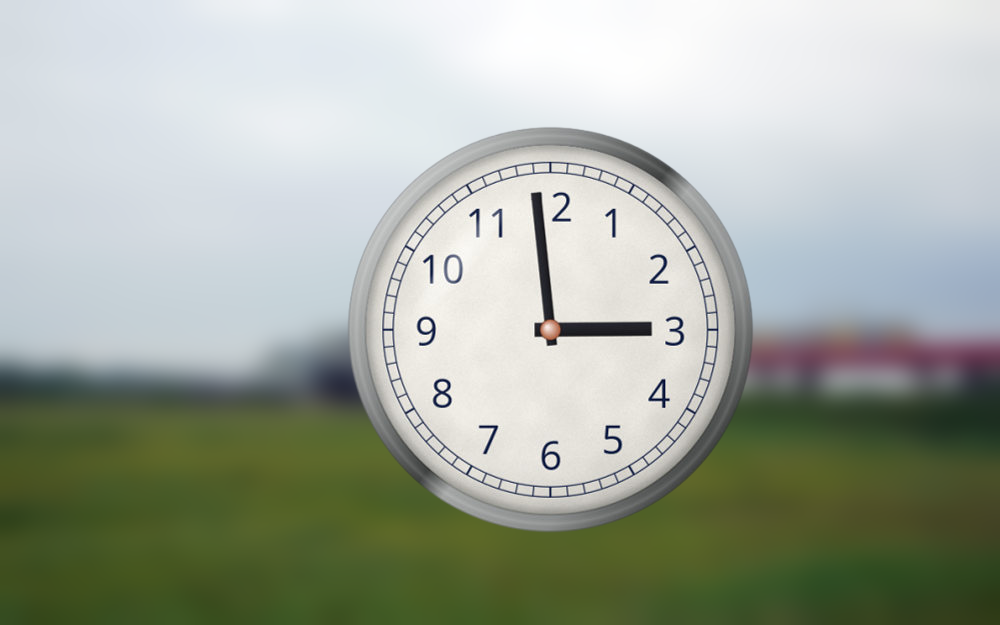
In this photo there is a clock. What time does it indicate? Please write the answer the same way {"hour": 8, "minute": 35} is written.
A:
{"hour": 2, "minute": 59}
